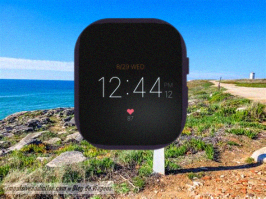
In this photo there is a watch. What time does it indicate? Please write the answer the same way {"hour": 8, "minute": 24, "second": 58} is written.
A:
{"hour": 12, "minute": 44, "second": 12}
